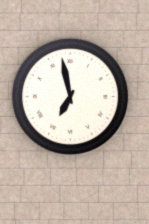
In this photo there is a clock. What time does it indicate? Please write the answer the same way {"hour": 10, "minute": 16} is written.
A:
{"hour": 6, "minute": 58}
